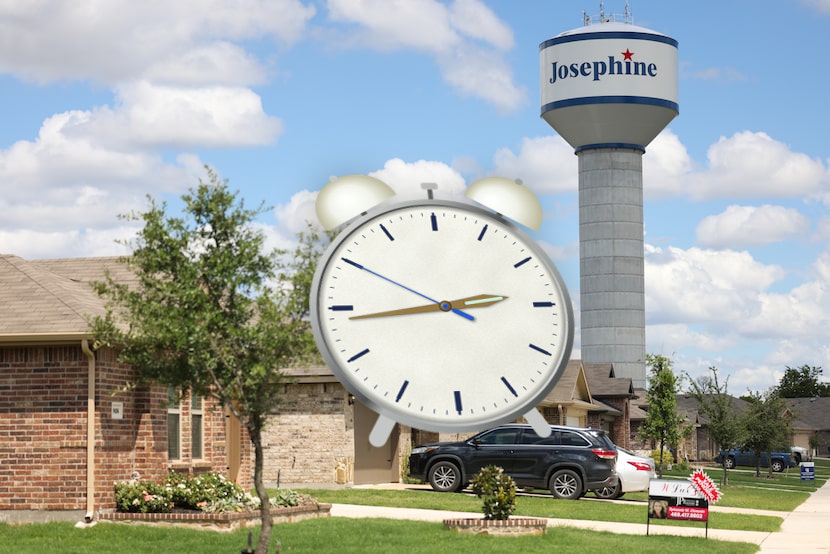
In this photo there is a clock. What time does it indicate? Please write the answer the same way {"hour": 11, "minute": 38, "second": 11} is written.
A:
{"hour": 2, "minute": 43, "second": 50}
